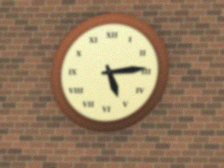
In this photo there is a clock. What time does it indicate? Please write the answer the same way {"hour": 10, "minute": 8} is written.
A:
{"hour": 5, "minute": 14}
